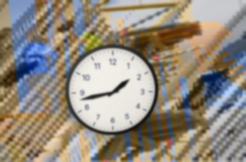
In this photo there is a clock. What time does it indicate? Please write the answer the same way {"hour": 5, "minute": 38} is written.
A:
{"hour": 1, "minute": 43}
